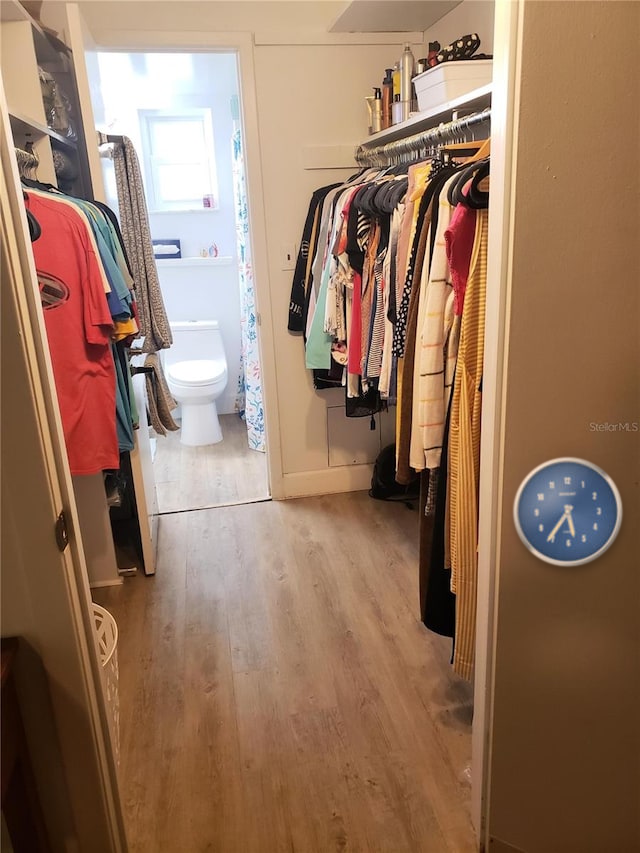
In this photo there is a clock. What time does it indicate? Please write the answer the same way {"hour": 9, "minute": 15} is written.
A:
{"hour": 5, "minute": 36}
